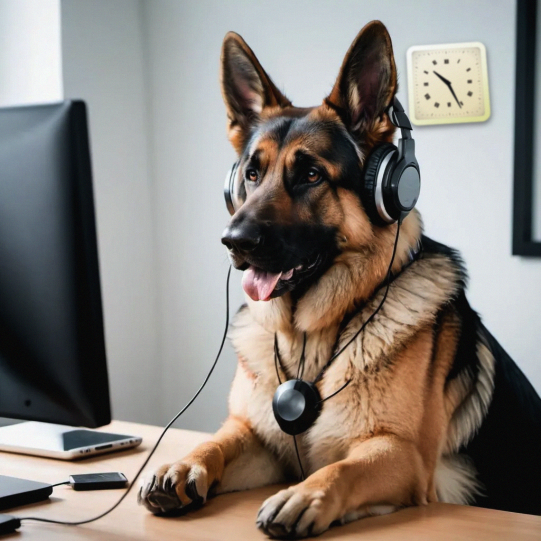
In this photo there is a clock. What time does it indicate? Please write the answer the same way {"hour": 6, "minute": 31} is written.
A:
{"hour": 10, "minute": 26}
